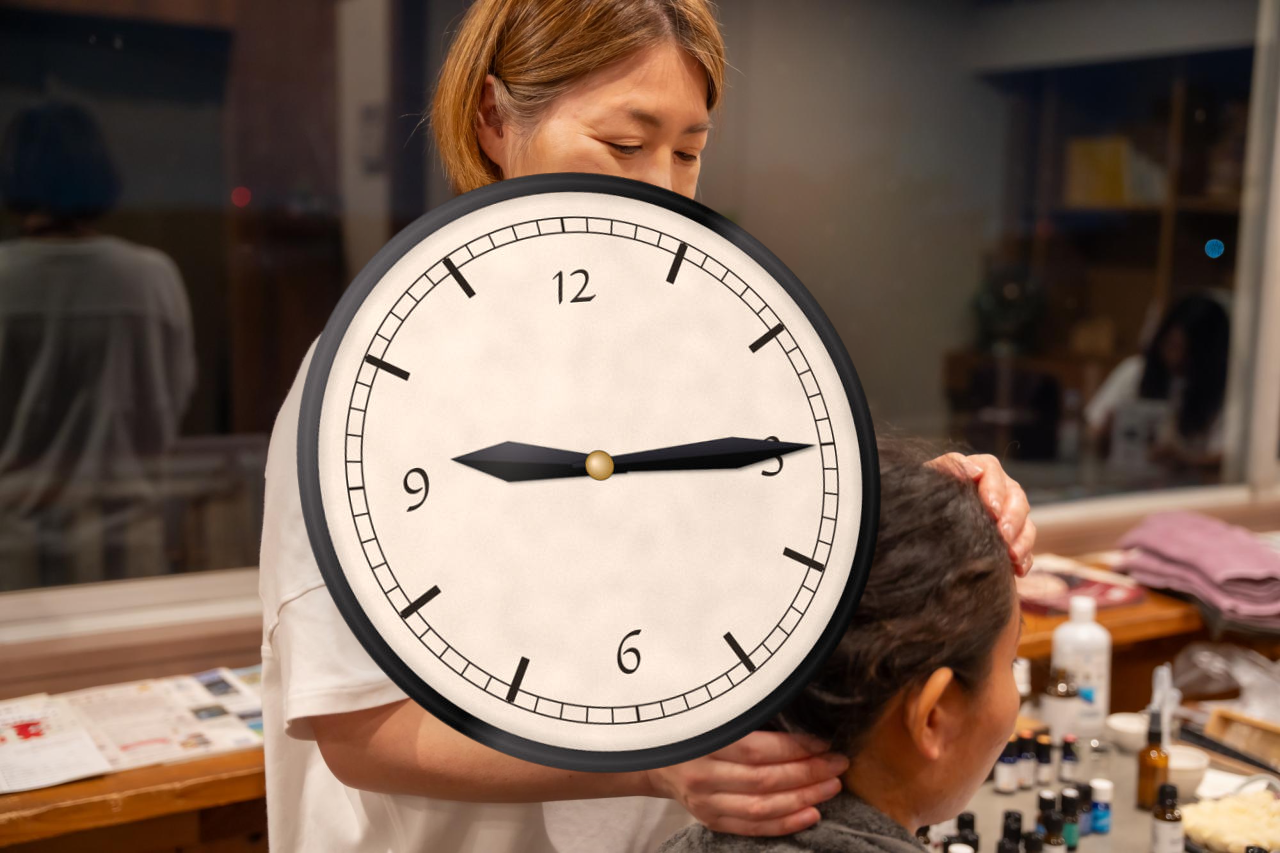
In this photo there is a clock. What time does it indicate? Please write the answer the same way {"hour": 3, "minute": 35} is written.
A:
{"hour": 9, "minute": 15}
